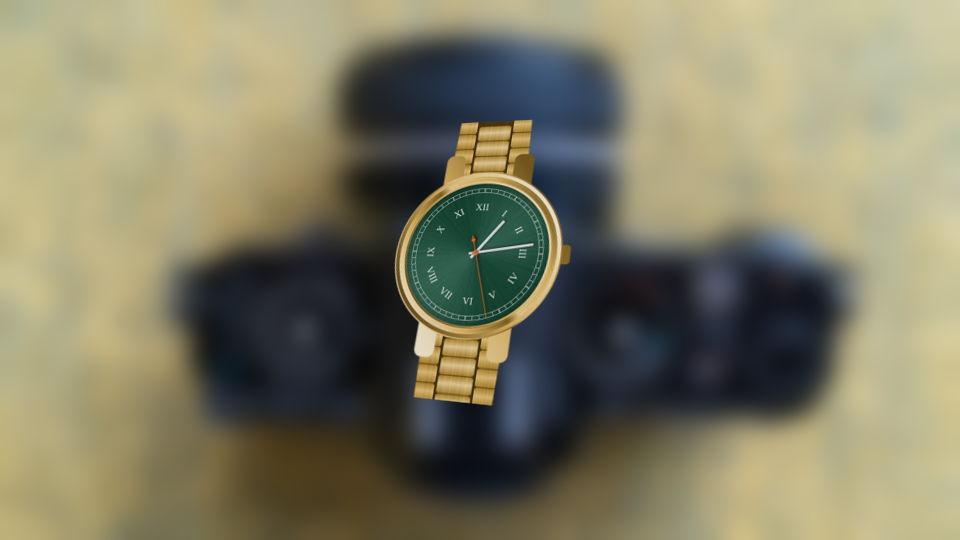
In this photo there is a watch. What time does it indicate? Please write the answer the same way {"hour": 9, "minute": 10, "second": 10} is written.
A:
{"hour": 1, "minute": 13, "second": 27}
